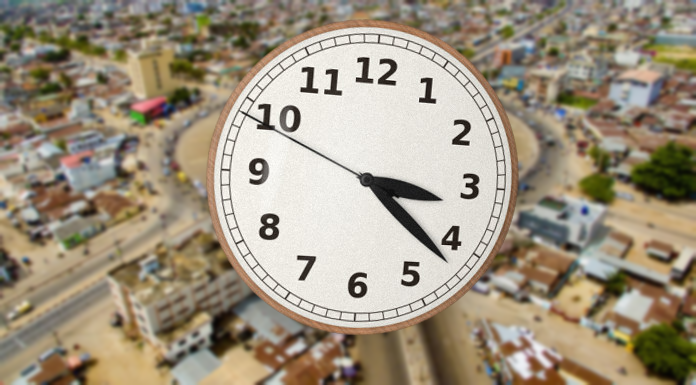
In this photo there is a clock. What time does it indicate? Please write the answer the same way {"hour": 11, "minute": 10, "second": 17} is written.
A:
{"hour": 3, "minute": 21, "second": 49}
